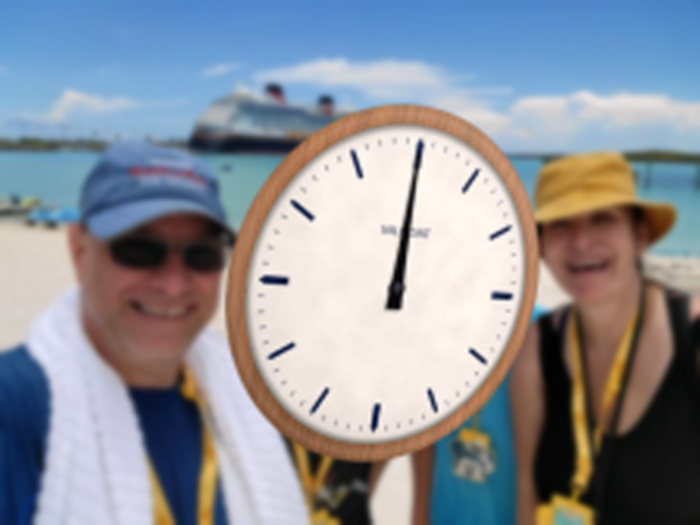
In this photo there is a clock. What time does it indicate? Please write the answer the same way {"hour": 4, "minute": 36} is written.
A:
{"hour": 12, "minute": 0}
